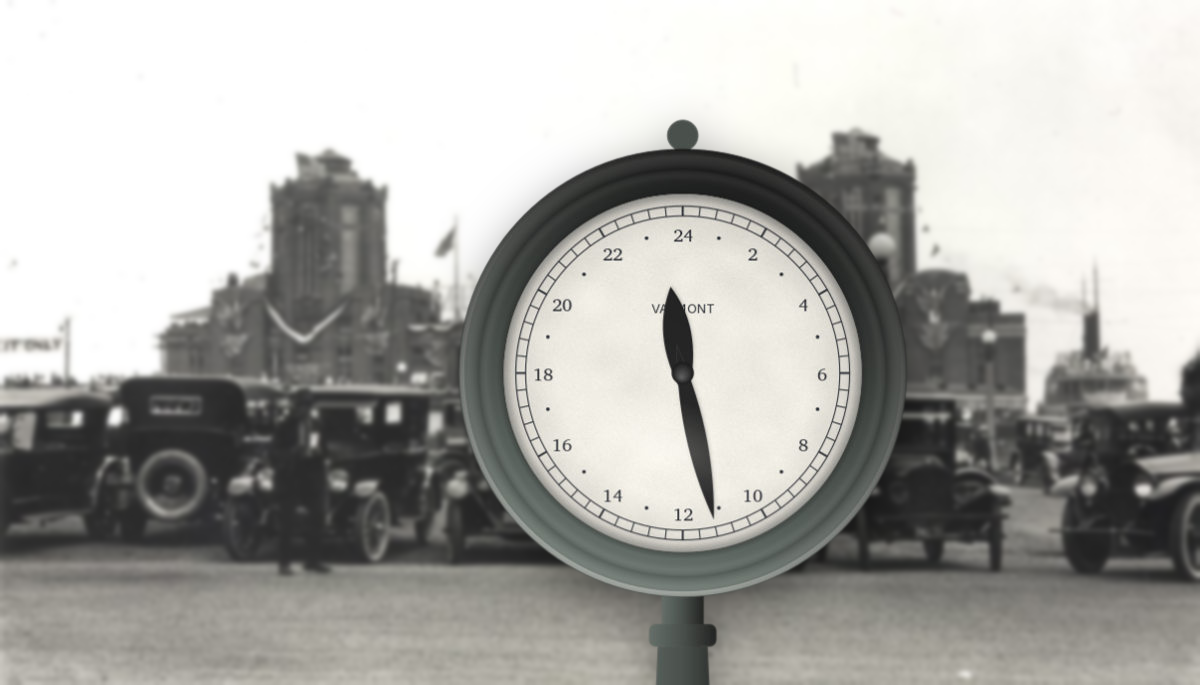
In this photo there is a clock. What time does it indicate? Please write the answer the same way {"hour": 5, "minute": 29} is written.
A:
{"hour": 23, "minute": 28}
